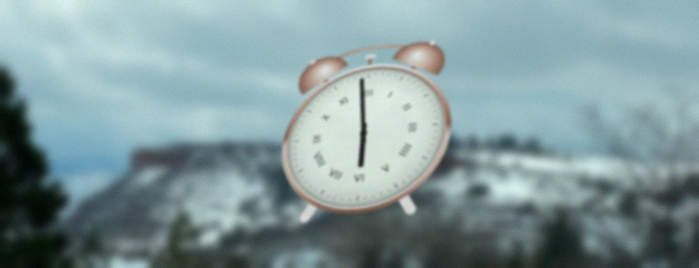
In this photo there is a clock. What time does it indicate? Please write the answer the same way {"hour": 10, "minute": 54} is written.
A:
{"hour": 5, "minute": 59}
